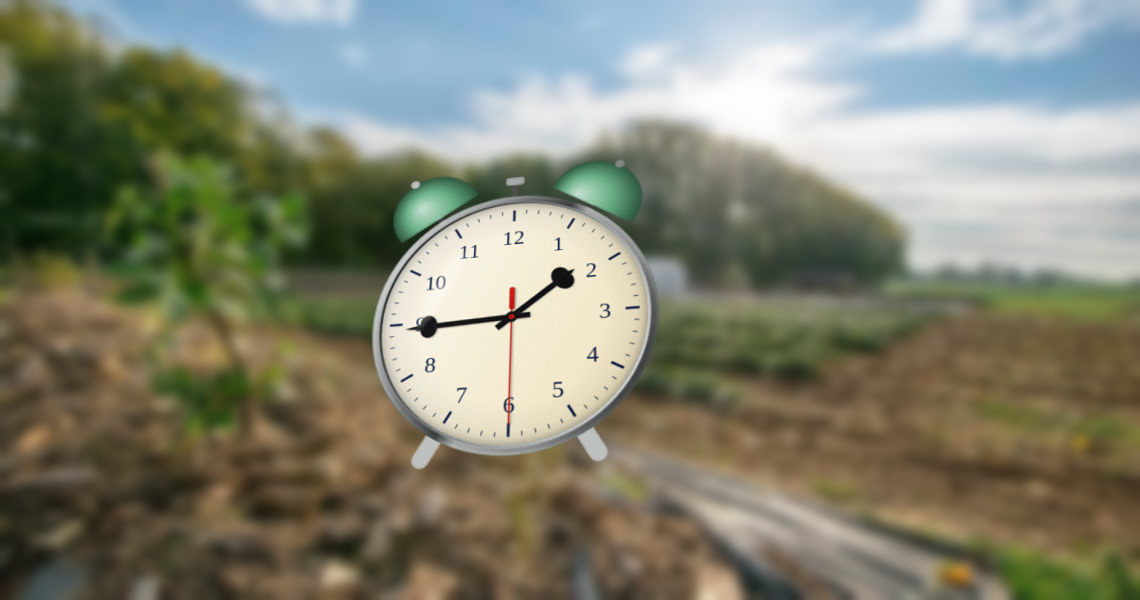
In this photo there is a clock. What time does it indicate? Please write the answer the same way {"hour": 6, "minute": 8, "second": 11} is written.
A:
{"hour": 1, "minute": 44, "second": 30}
